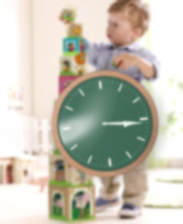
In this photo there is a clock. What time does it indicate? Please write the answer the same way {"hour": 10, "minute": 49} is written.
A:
{"hour": 3, "minute": 16}
